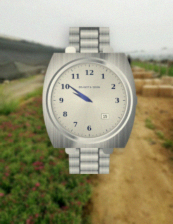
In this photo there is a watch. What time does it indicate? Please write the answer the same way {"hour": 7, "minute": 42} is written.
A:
{"hour": 9, "minute": 51}
